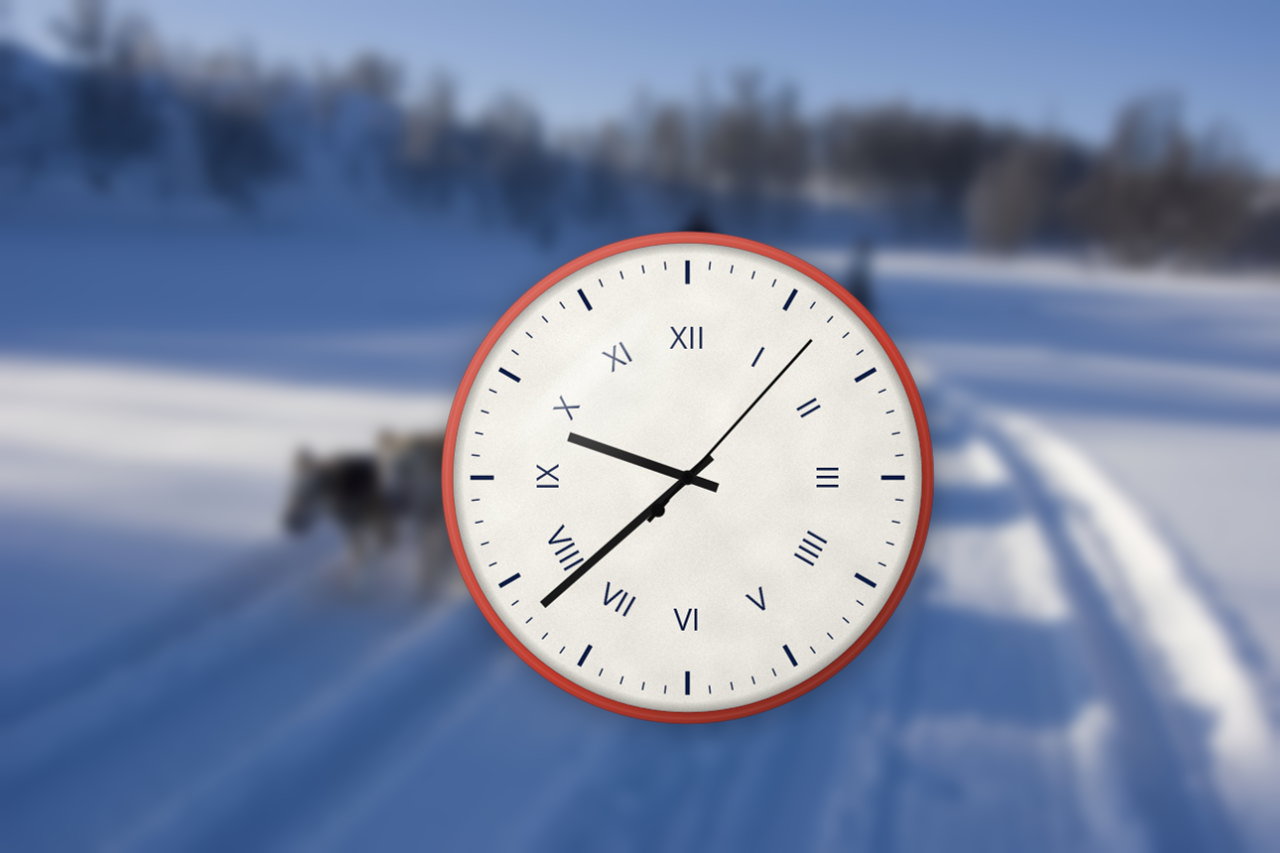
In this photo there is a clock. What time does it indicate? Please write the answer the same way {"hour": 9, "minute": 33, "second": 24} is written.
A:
{"hour": 9, "minute": 38, "second": 7}
